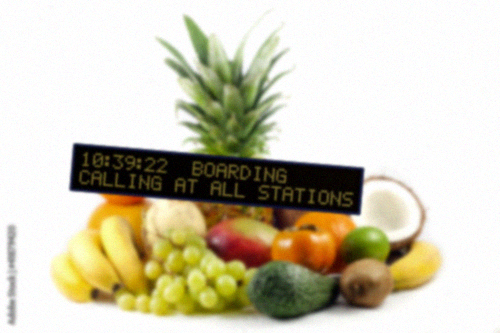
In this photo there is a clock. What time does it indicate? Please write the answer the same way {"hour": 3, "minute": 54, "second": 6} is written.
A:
{"hour": 10, "minute": 39, "second": 22}
